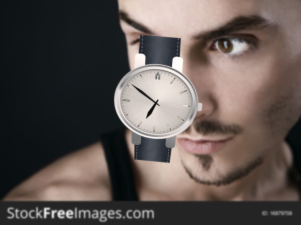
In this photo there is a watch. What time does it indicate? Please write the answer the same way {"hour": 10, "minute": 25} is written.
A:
{"hour": 6, "minute": 51}
